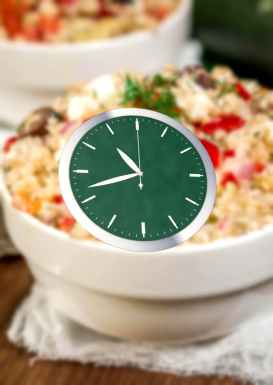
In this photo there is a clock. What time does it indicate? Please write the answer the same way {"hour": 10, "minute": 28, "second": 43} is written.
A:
{"hour": 10, "minute": 42, "second": 0}
